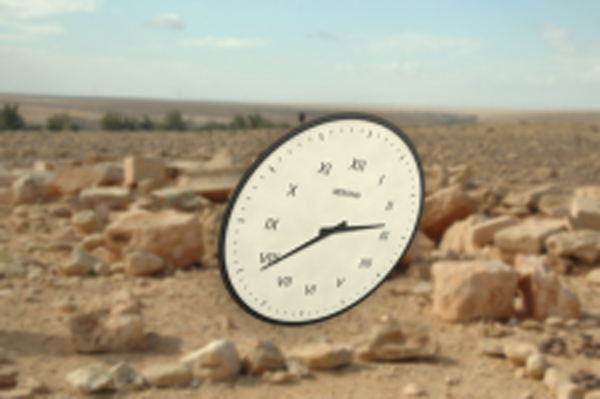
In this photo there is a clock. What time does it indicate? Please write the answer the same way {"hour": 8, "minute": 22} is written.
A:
{"hour": 2, "minute": 39}
